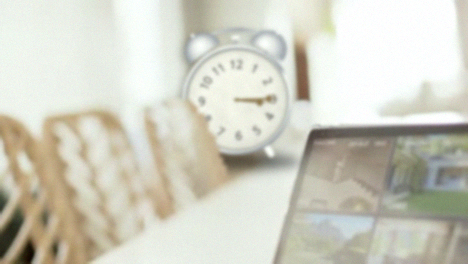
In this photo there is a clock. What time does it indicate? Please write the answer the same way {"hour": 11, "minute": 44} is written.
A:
{"hour": 3, "minute": 15}
